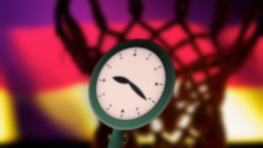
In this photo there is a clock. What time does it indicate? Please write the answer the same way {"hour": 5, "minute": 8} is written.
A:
{"hour": 9, "minute": 21}
